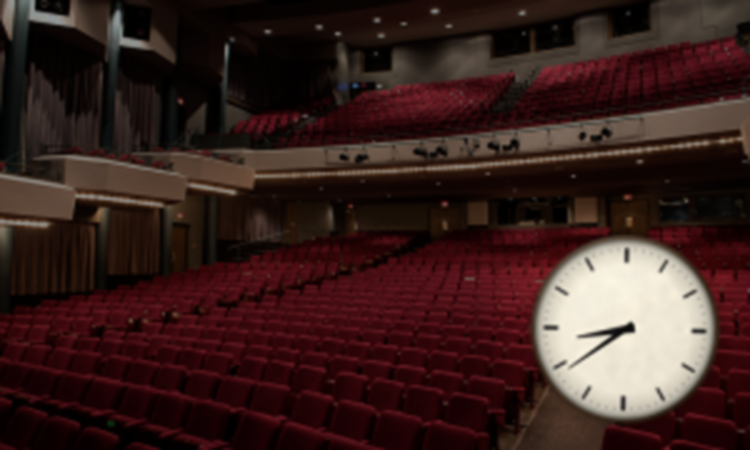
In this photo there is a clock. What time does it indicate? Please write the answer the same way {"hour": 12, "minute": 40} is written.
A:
{"hour": 8, "minute": 39}
